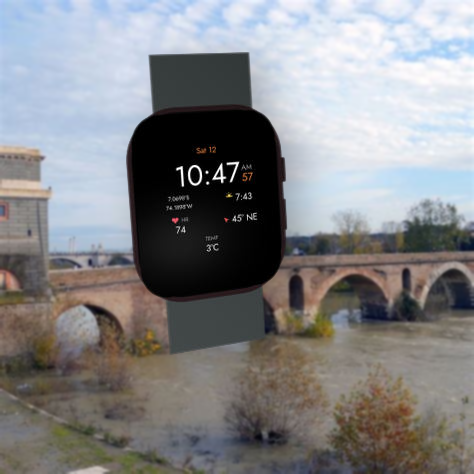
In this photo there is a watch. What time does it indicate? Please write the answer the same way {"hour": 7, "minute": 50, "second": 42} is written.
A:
{"hour": 10, "minute": 47, "second": 57}
